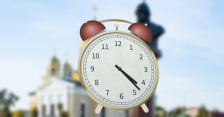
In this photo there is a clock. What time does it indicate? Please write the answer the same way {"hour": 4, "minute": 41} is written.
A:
{"hour": 4, "minute": 23}
